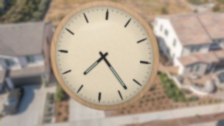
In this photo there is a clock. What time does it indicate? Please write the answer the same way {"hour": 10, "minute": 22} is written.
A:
{"hour": 7, "minute": 23}
